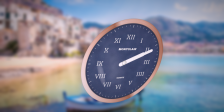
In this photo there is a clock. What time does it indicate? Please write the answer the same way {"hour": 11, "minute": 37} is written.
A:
{"hour": 2, "minute": 11}
